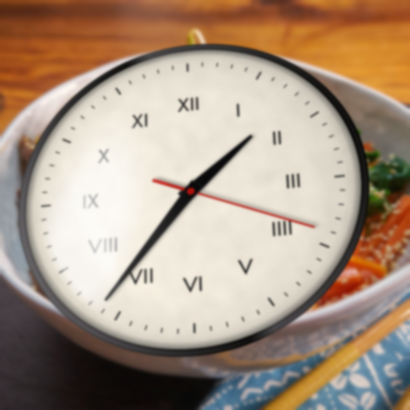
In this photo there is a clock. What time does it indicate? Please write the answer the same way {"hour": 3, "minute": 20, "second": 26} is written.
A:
{"hour": 1, "minute": 36, "second": 19}
